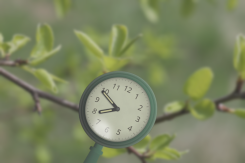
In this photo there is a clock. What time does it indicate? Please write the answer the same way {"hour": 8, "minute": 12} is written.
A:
{"hour": 7, "minute": 49}
